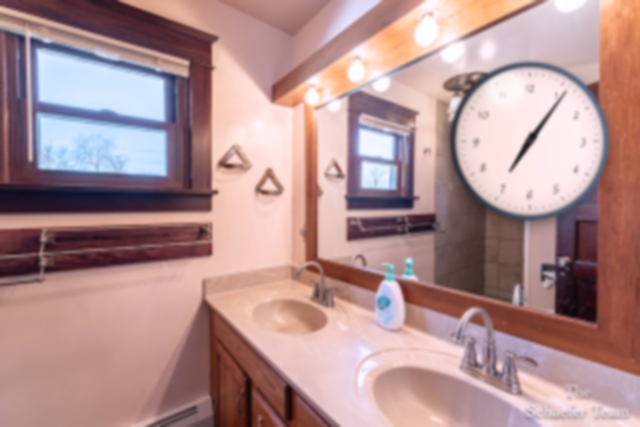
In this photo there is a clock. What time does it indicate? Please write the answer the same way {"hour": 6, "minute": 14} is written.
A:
{"hour": 7, "minute": 6}
